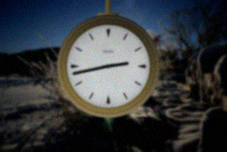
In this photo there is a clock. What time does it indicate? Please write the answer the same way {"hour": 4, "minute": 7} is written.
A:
{"hour": 2, "minute": 43}
